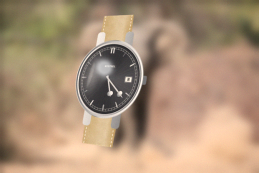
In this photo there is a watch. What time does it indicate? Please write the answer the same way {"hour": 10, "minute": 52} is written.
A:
{"hour": 5, "minute": 22}
